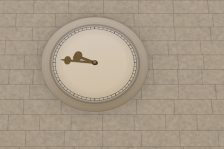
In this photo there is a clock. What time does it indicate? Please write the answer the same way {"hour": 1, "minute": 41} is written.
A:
{"hour": 9, "minute": 46}
